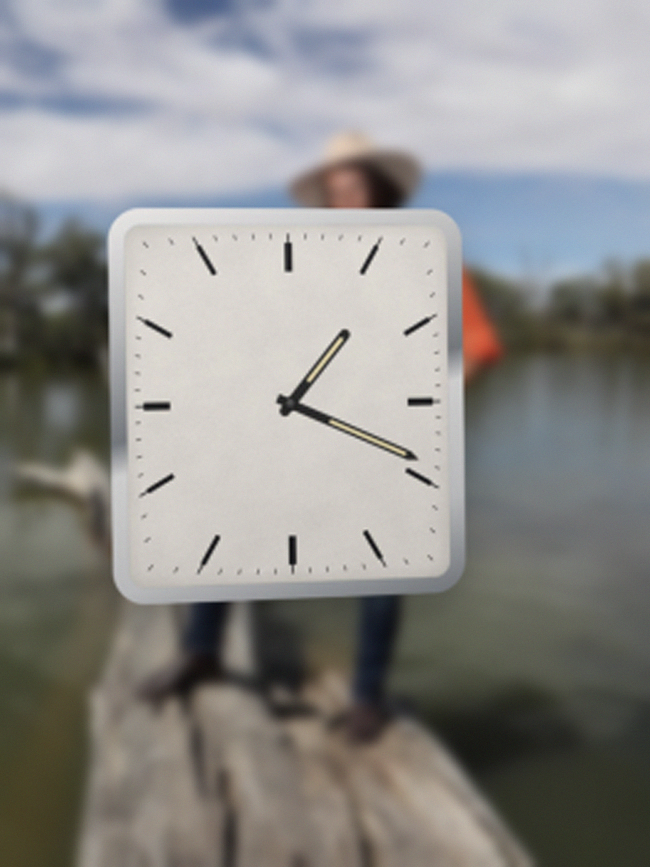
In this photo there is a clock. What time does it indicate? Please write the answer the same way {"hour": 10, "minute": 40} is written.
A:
{"hour": 1, "minute": 19}
